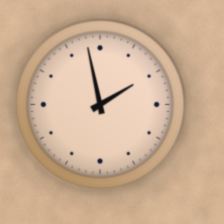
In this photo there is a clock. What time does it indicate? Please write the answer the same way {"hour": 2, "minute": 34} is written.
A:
{"hour": 1, "minute": 58}
